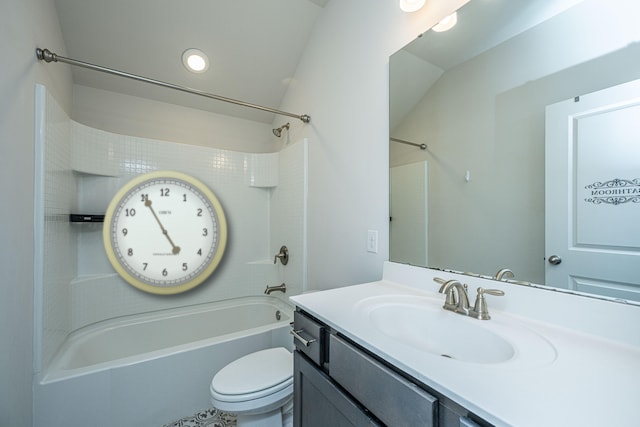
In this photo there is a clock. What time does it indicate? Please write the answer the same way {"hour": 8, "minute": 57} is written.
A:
{"hour": 4, "minute": 55}
